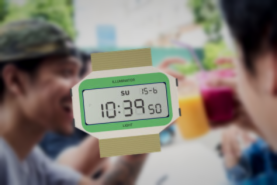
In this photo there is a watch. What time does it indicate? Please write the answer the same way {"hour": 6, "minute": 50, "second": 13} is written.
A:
{"hour": 10, "minute": 39, "second": 50}
